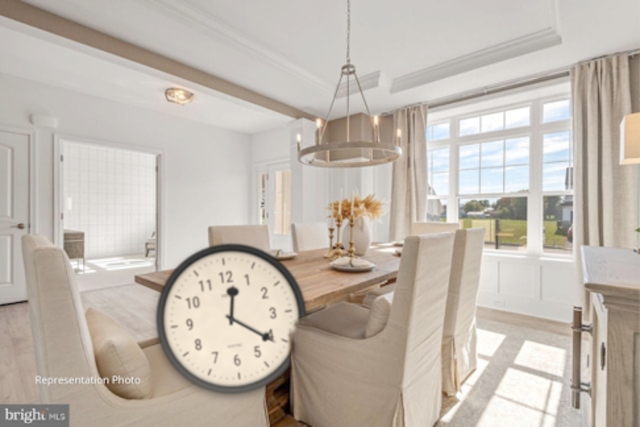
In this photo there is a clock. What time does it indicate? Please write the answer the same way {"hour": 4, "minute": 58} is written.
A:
{"hour": 12, "minute": 21}
